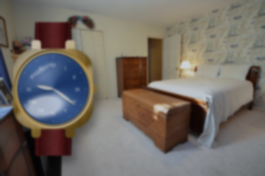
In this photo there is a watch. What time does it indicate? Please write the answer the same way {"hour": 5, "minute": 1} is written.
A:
{"hour": 9, "minute": 21}
